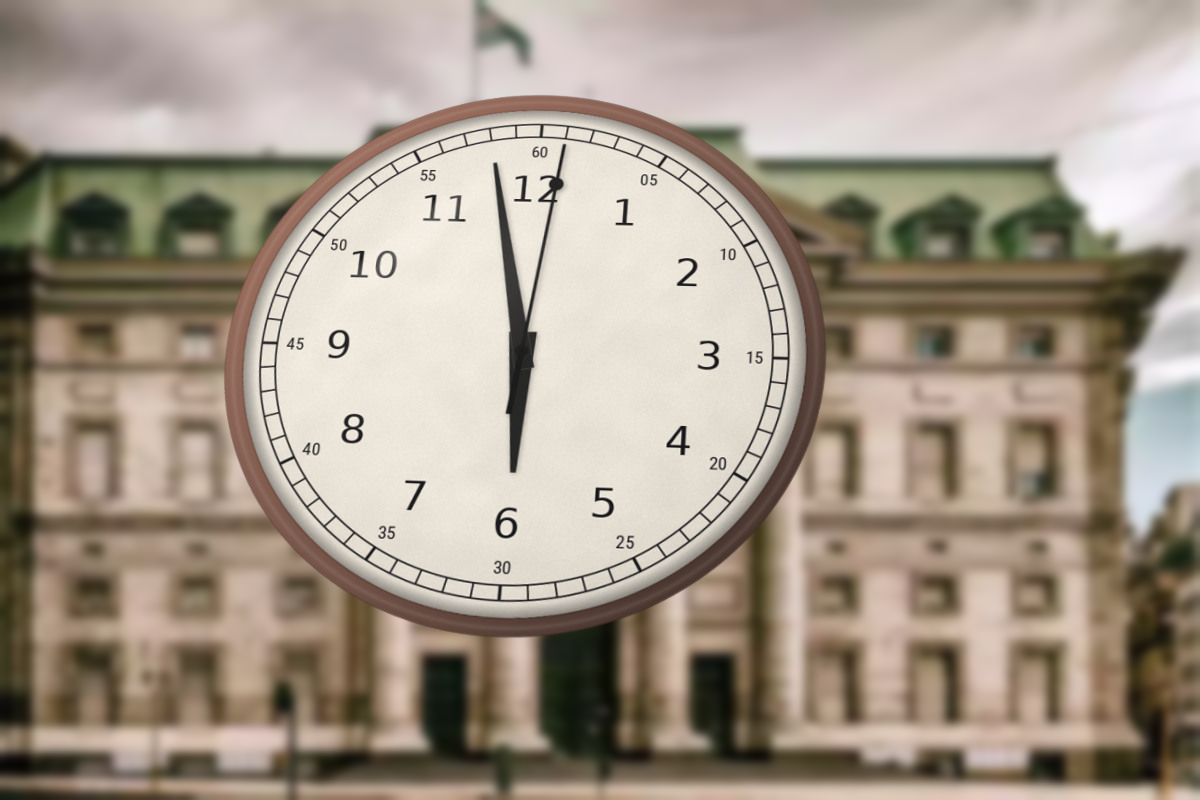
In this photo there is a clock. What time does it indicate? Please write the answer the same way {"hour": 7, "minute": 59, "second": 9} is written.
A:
{"hour": 5, "minute": 58, "second": 1}
